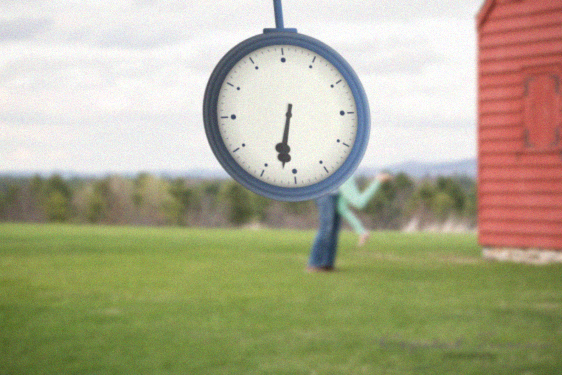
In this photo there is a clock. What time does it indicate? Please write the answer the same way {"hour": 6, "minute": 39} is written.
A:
{"hour": 6, "minute": 32}
